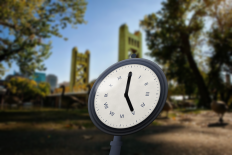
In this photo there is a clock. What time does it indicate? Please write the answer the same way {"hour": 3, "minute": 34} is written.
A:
{"hour": 5, "minute": 0}
